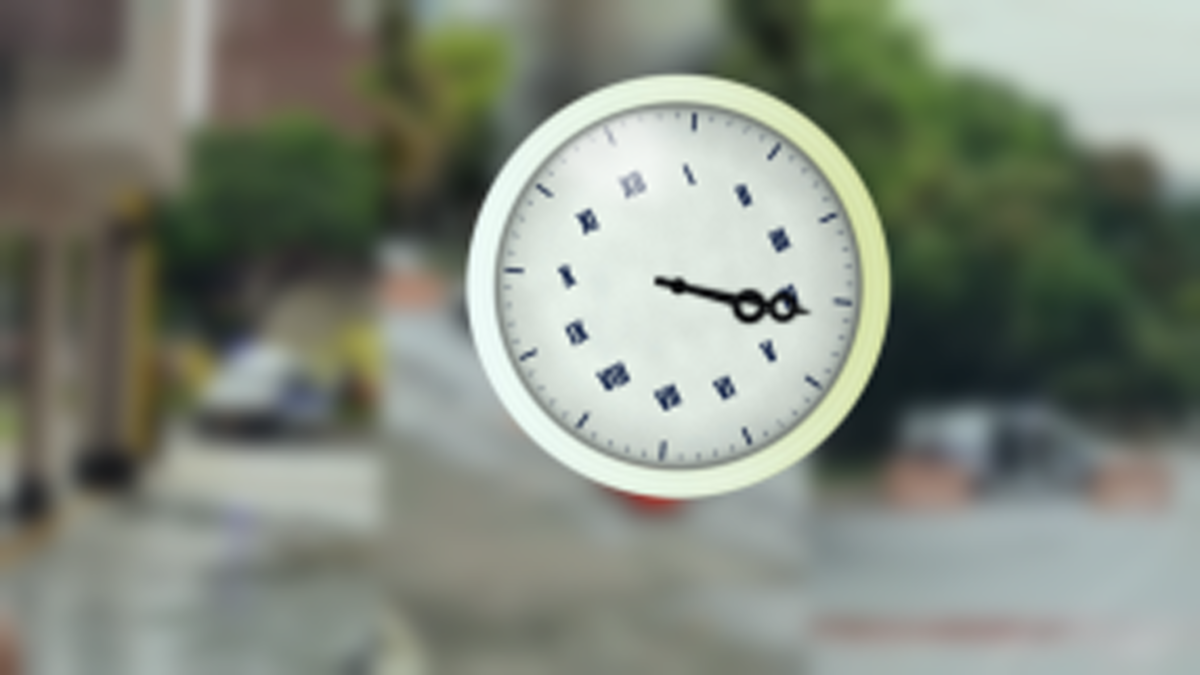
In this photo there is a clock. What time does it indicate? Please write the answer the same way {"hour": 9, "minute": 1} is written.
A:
{"hour": 4, "minute": 21}
